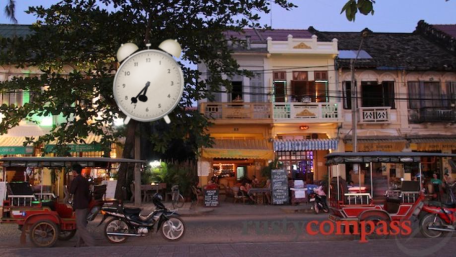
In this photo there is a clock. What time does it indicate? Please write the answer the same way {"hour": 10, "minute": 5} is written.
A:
{"hour": 6, "minute": 37}
